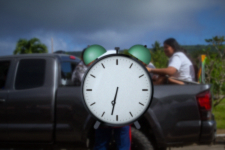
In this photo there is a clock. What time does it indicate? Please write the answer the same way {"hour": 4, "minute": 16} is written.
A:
{"hour": 6, "minute": 32}
